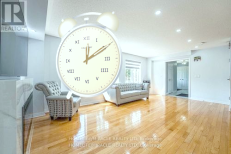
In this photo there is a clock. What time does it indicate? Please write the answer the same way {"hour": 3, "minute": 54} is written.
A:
{"hour": 12, "minute": 10}
